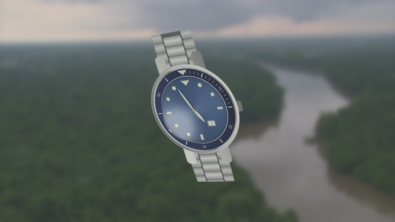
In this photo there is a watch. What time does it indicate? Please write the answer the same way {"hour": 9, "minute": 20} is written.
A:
{"hour": 4, "minute": 56}
